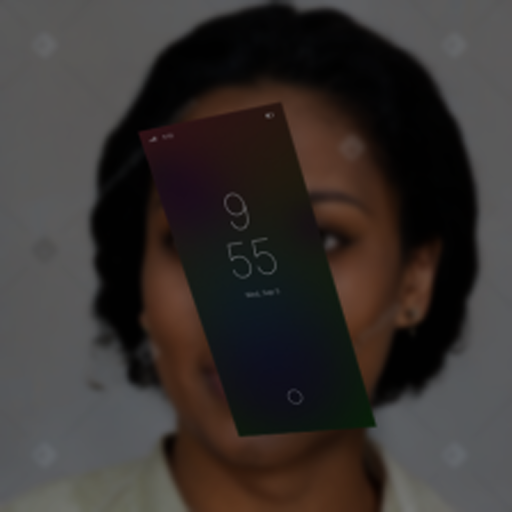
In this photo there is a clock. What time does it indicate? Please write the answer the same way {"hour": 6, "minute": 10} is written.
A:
{"hour": 9, "minute": 55}
